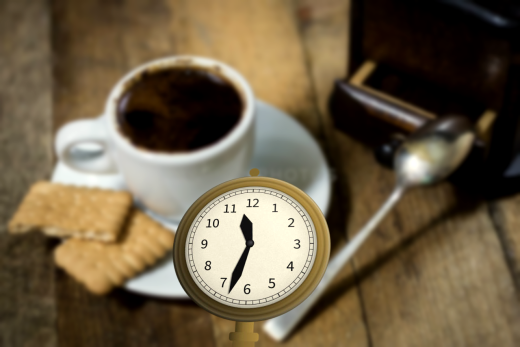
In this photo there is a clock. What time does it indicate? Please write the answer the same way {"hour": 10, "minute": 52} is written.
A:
{"hour": 11, "minute": 33}
